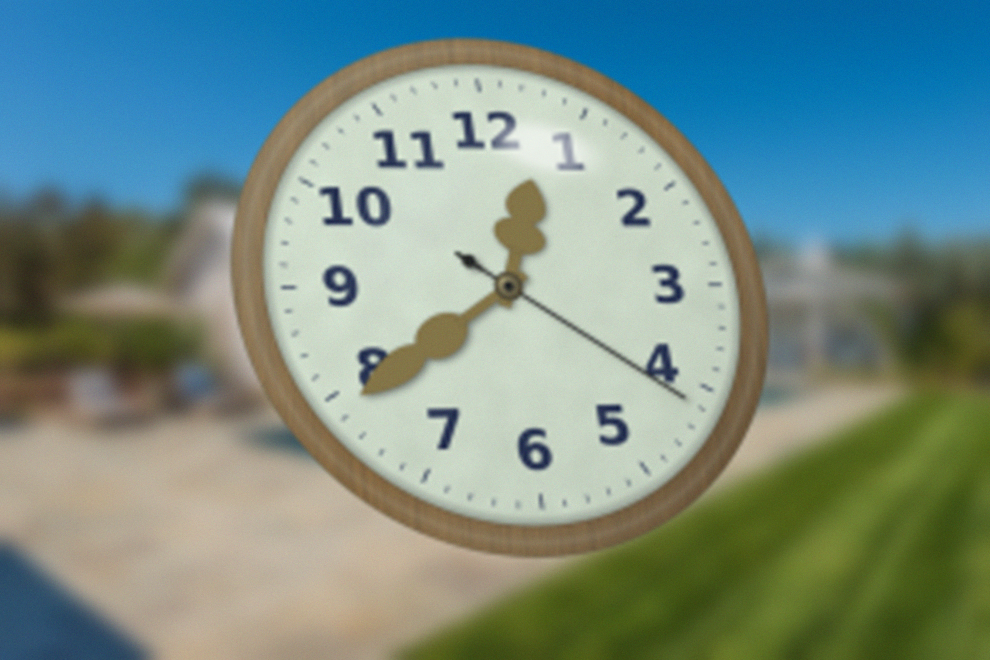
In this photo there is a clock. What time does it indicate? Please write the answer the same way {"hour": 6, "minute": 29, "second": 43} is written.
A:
{"hour": 12, "minute": 39, "second": 21}
